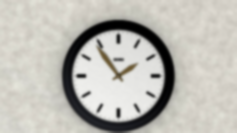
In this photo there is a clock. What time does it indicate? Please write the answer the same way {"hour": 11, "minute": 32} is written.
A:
{"hour": 1, "minute": 54}
